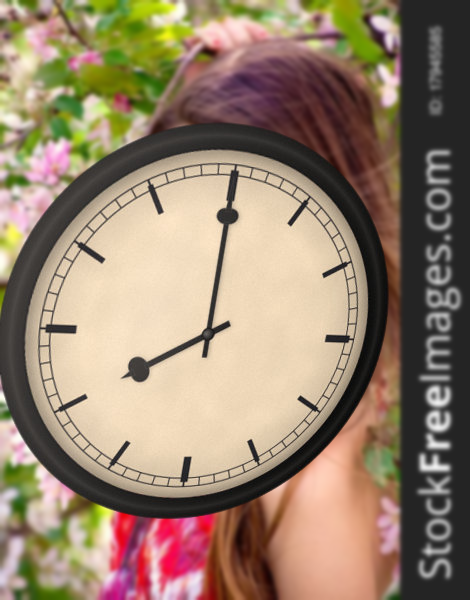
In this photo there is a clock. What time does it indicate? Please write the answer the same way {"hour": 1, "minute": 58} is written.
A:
{"hour": 8, "minute": 0}
